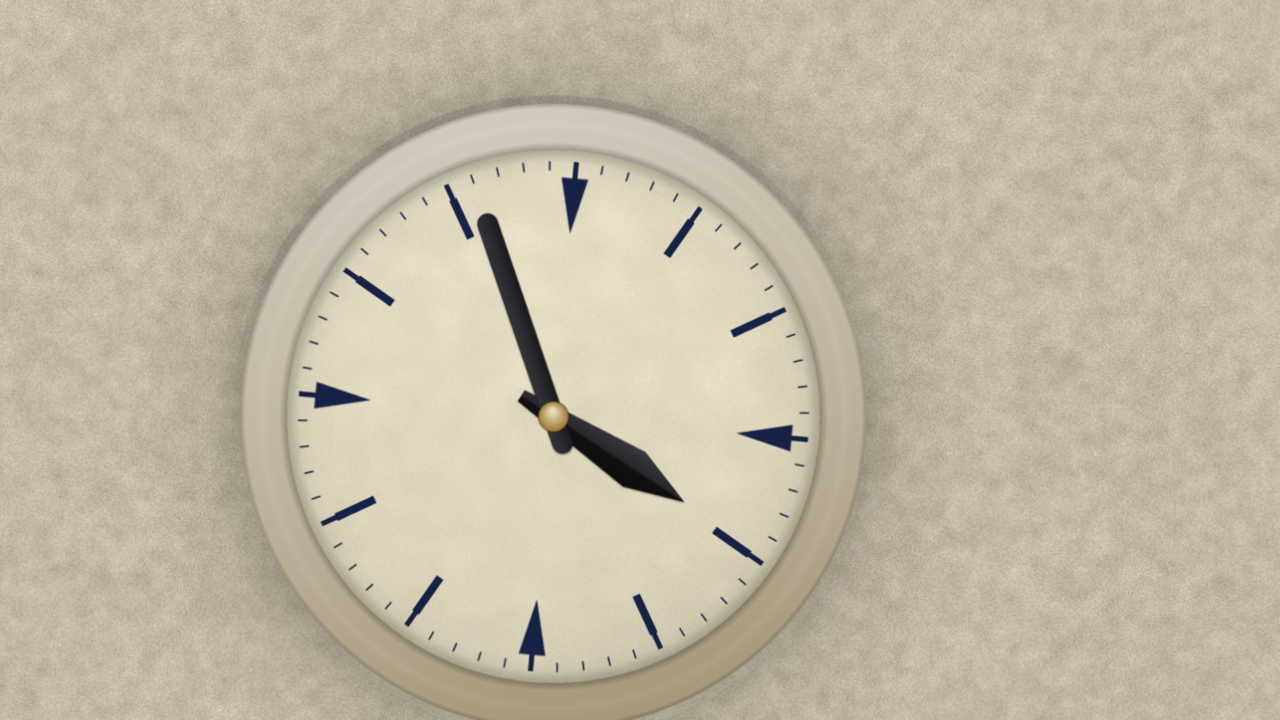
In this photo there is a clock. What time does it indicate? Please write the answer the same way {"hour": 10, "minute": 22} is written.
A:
{"hour": 3, "minute": 56}
